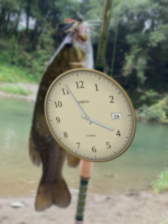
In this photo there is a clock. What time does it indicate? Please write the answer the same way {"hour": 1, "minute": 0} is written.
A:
{"hour": 3, "minute": 56}
